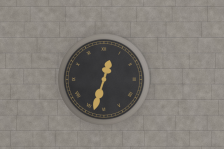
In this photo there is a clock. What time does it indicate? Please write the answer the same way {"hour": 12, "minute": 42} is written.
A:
{"hour": 12, "minute": 33}
